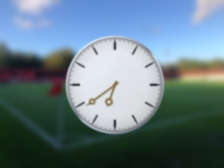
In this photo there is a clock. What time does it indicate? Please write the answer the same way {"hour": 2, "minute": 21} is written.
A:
{"hour": 6, "minute": 39}
